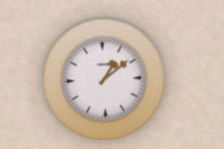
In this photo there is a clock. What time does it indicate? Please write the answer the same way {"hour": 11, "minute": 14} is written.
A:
{"hour": 1, "minute": 9}
